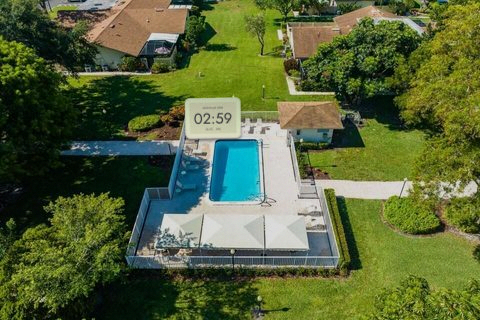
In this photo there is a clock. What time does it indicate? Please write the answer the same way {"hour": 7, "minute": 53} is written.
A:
{"hour": 2, "minute": 59}
